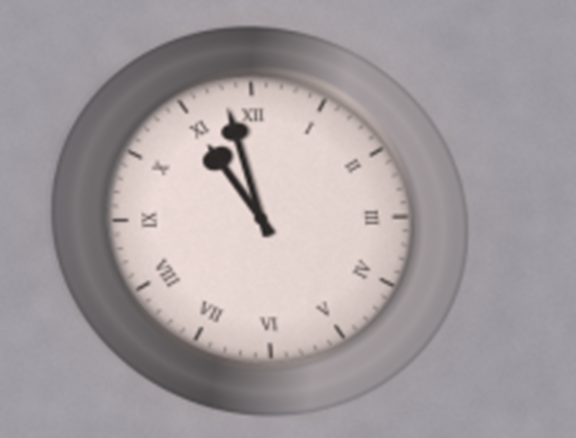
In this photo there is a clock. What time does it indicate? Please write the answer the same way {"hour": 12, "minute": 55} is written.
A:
{"hour": 10, "minute": 58}
